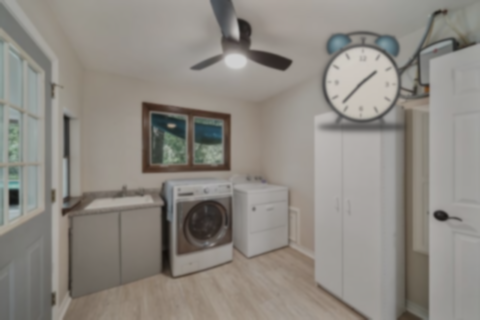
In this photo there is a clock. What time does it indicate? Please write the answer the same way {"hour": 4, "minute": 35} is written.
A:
{"hour": 1, "minute": 37}
